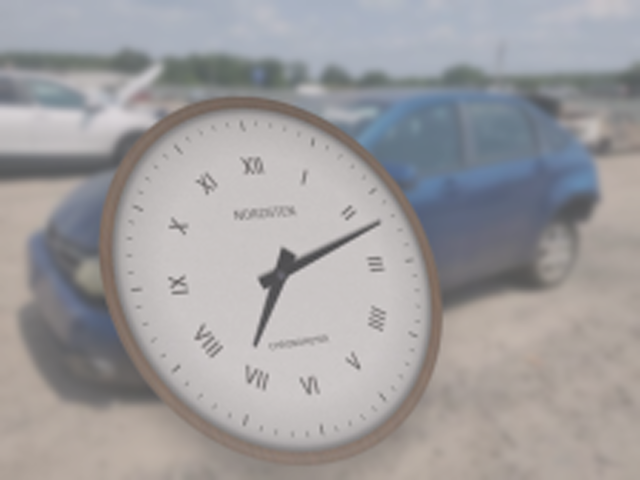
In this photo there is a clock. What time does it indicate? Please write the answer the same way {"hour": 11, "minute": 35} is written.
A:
{"hour": 7, "minute": 12}
